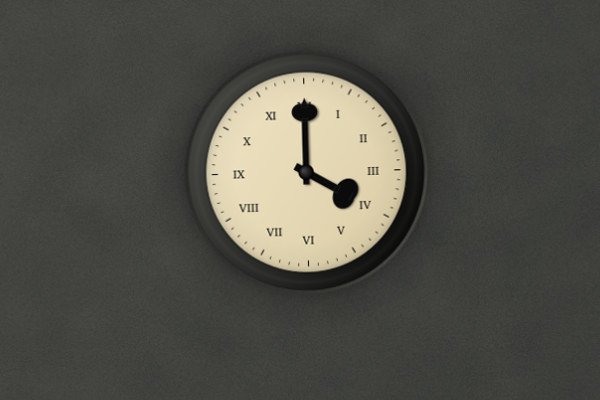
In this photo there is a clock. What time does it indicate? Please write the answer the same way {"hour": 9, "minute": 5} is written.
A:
{"hour": 4, "minute": 0}
